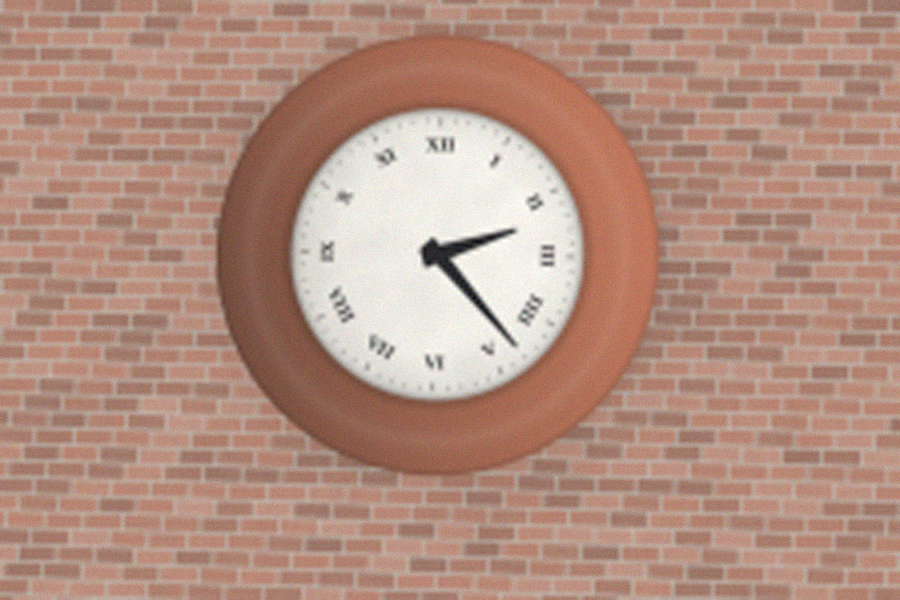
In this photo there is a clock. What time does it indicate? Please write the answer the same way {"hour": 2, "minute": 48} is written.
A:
{"hour": 2, "minute": 23}
